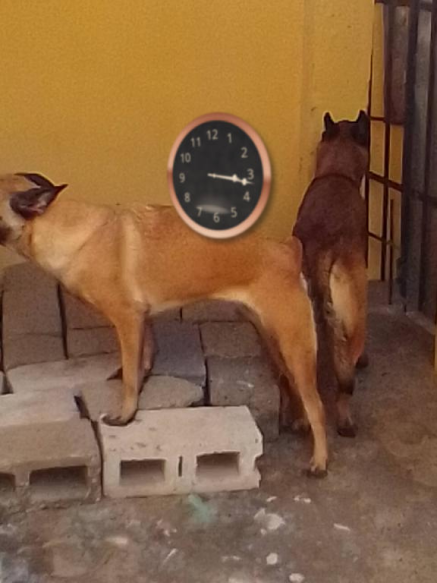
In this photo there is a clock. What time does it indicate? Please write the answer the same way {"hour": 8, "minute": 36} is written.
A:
{"hour": 3, "minute": 17}
